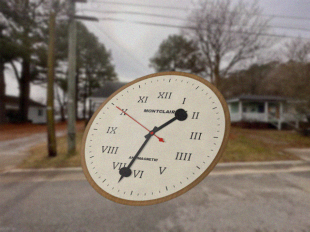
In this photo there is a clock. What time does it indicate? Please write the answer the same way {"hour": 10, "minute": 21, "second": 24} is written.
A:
{"hour": 1, "minute": 32, "second": 50}
